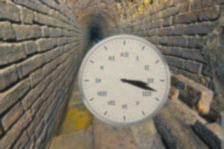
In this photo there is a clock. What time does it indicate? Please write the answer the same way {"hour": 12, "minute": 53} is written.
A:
{"hour": 3, "minute": 18}
